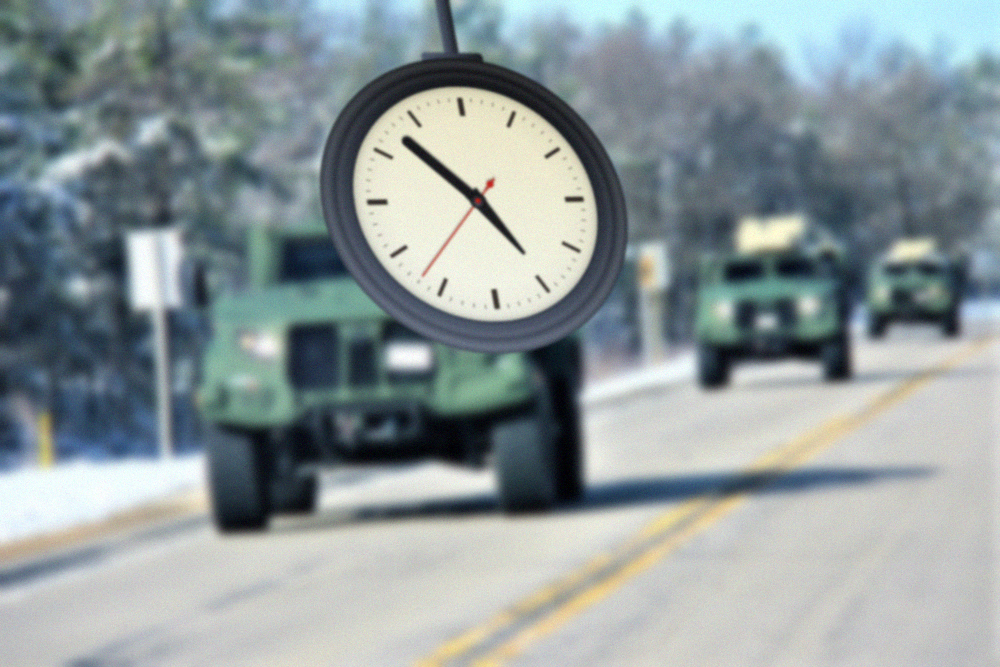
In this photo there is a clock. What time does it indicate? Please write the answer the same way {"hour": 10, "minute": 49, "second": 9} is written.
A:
{"hour": 4, "minute": 52, "second": 37}
